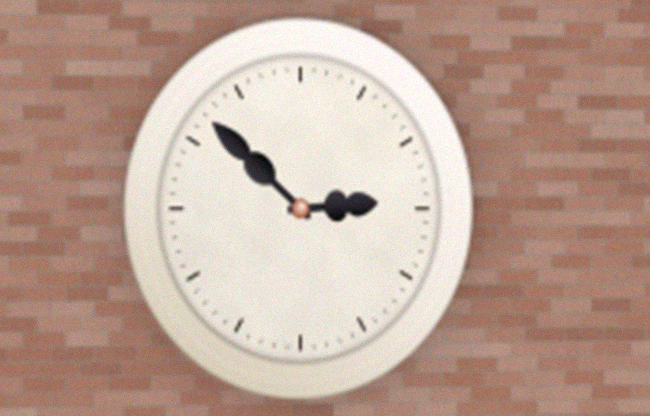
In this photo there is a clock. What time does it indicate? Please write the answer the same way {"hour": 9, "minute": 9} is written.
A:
{"hour": 2, "minute": 52}
